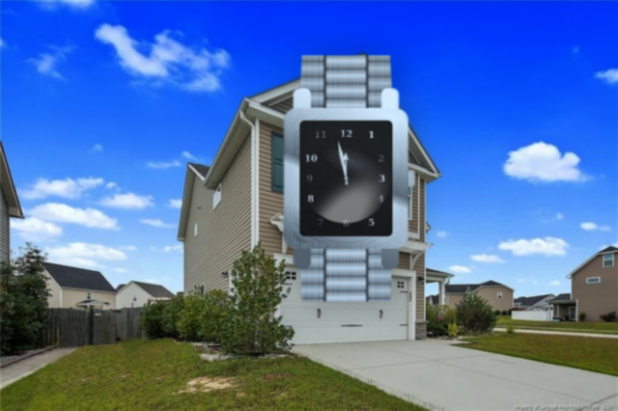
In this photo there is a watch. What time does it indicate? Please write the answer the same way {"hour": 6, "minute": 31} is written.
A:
{"hour": 11, "minute": 58}
